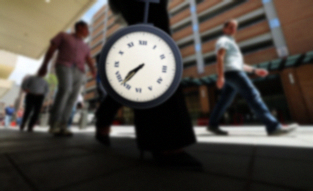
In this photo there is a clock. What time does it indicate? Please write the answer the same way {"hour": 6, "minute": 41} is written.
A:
{"hour": 7, "minute": 37}
